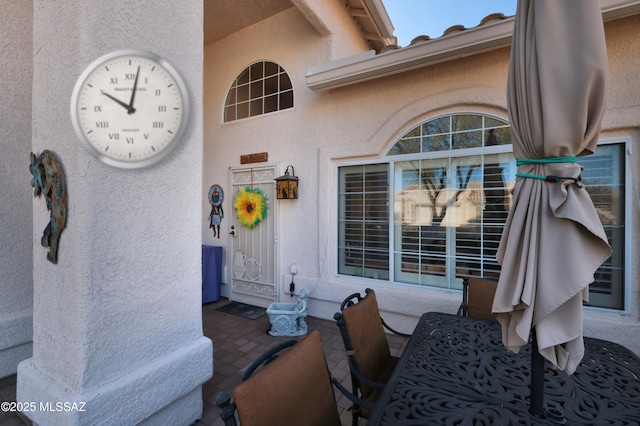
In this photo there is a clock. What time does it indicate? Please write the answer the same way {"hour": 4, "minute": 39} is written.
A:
{"hour": 10, "minute": 2}
